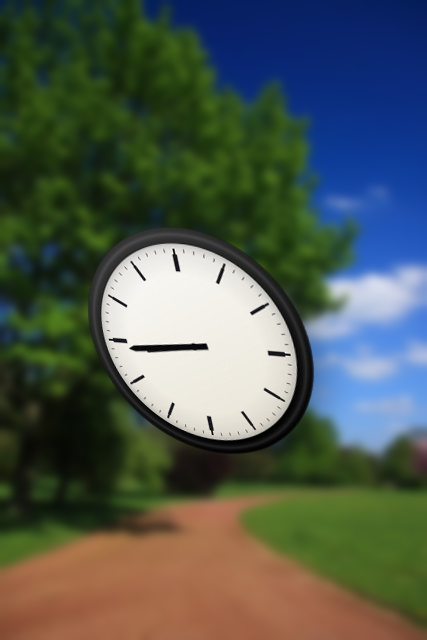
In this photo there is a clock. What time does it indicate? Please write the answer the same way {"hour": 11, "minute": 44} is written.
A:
{"hour": 8, "minute": 44}
